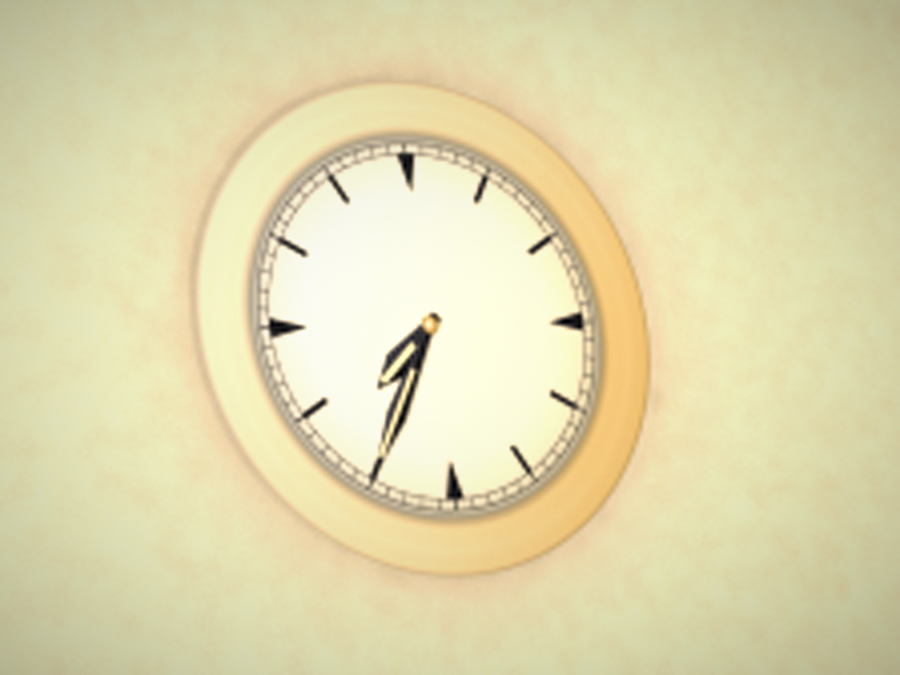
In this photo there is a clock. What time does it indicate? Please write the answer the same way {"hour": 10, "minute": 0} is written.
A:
{"hour": 7, "minute": 35}
